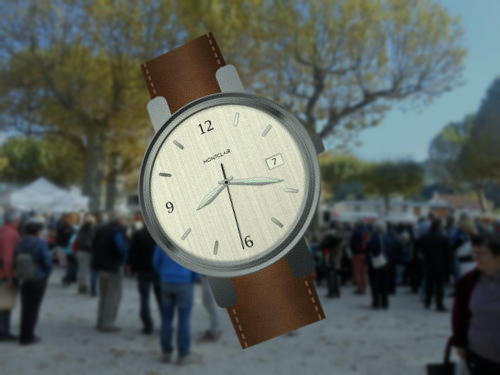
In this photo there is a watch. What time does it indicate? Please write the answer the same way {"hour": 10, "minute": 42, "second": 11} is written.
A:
{"hour": 8, "minute": 18, "second": 31}
